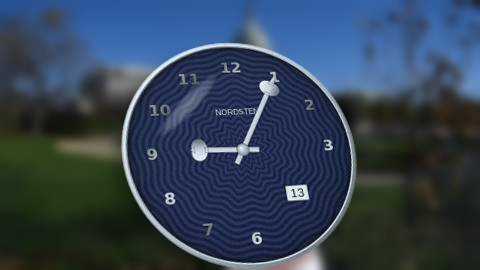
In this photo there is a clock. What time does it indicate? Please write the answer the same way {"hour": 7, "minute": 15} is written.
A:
{"hour": 9, "minute": 5}
